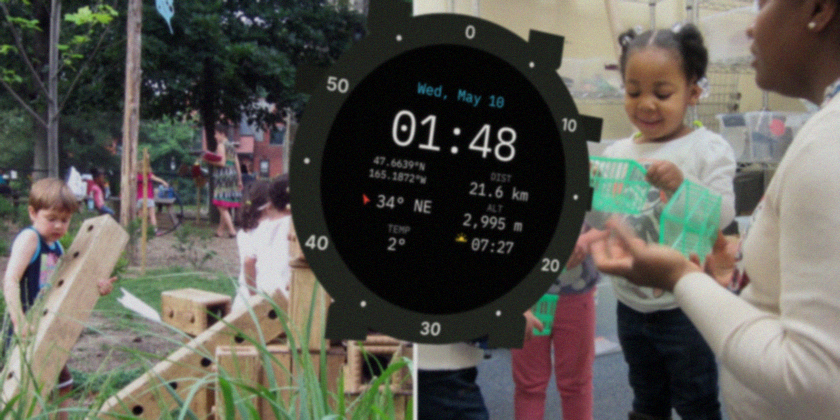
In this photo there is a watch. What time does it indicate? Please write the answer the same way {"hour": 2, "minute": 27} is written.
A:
{"hour": 1, "minute": 48}
